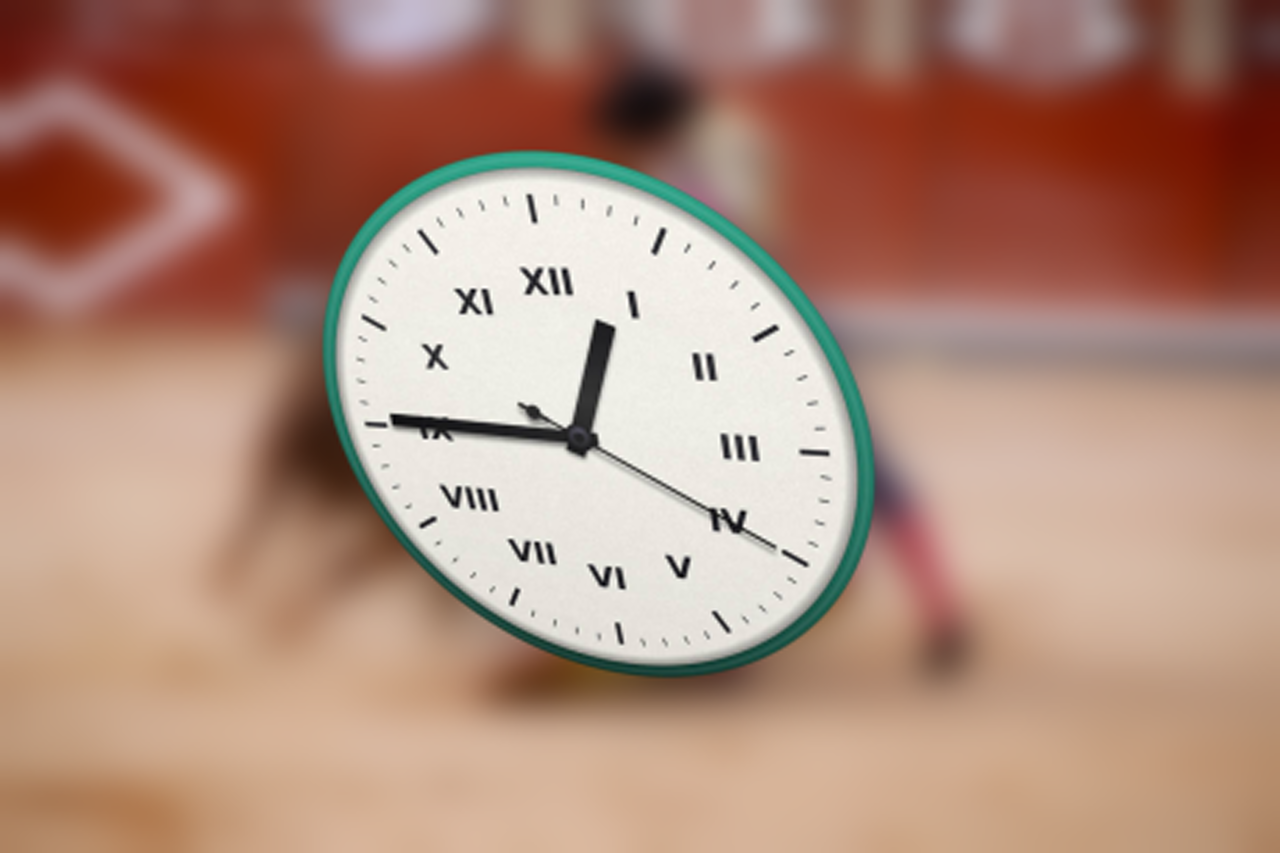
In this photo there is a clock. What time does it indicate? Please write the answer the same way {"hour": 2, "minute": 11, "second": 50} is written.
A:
{"hour": 12, "minute": 45, "second": 20}
